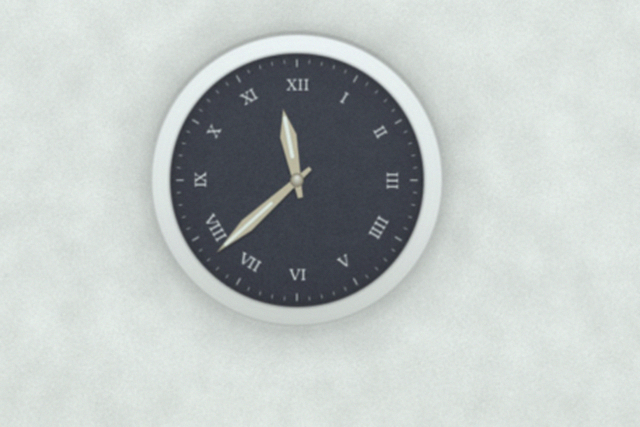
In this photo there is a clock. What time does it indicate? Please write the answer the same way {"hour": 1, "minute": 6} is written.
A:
{"hour": 11, "minute": 38}
